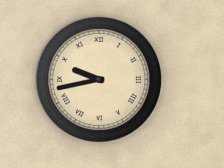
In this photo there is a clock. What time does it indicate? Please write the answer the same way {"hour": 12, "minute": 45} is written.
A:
{"hour": 9, "minute": 43}
